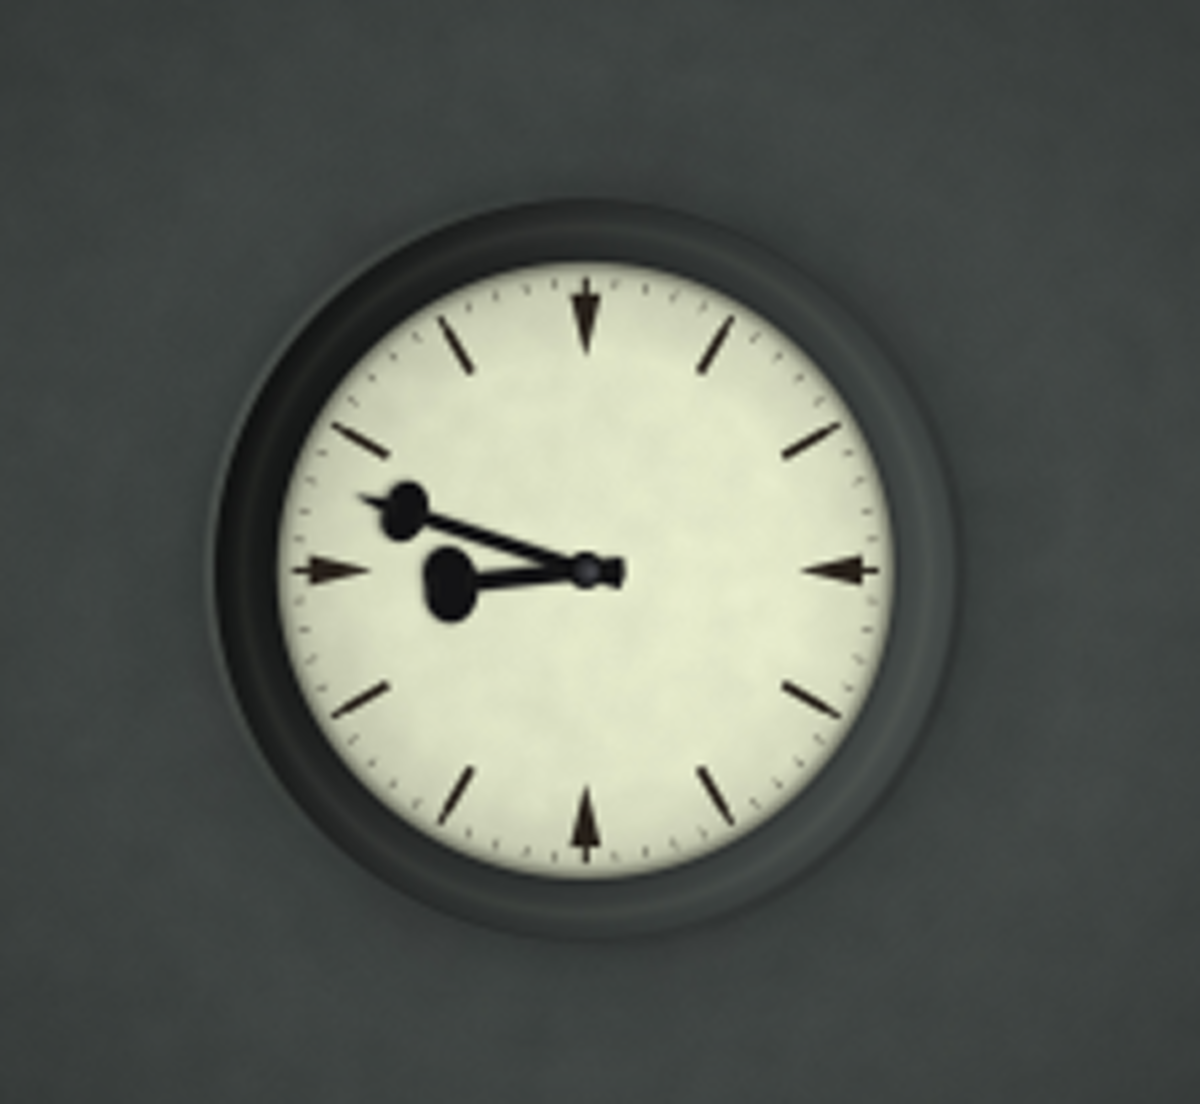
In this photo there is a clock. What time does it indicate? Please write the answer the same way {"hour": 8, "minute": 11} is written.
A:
{"hour": 8, "minute": 48}
